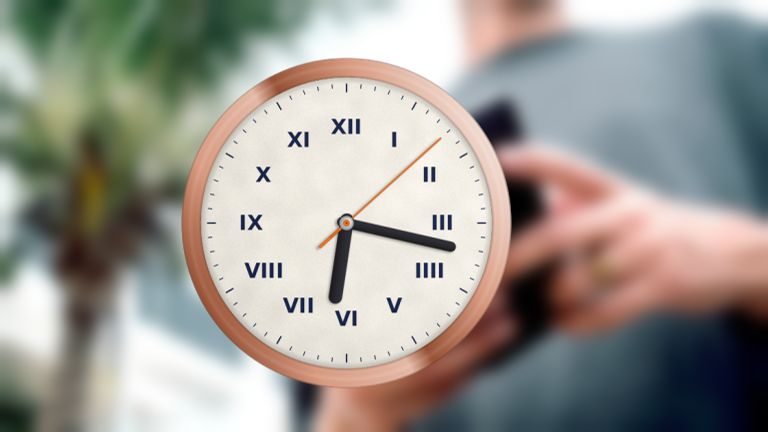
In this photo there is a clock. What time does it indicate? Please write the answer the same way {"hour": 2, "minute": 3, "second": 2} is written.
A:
{"hour": 6, "minute": 17, "second": 8}
